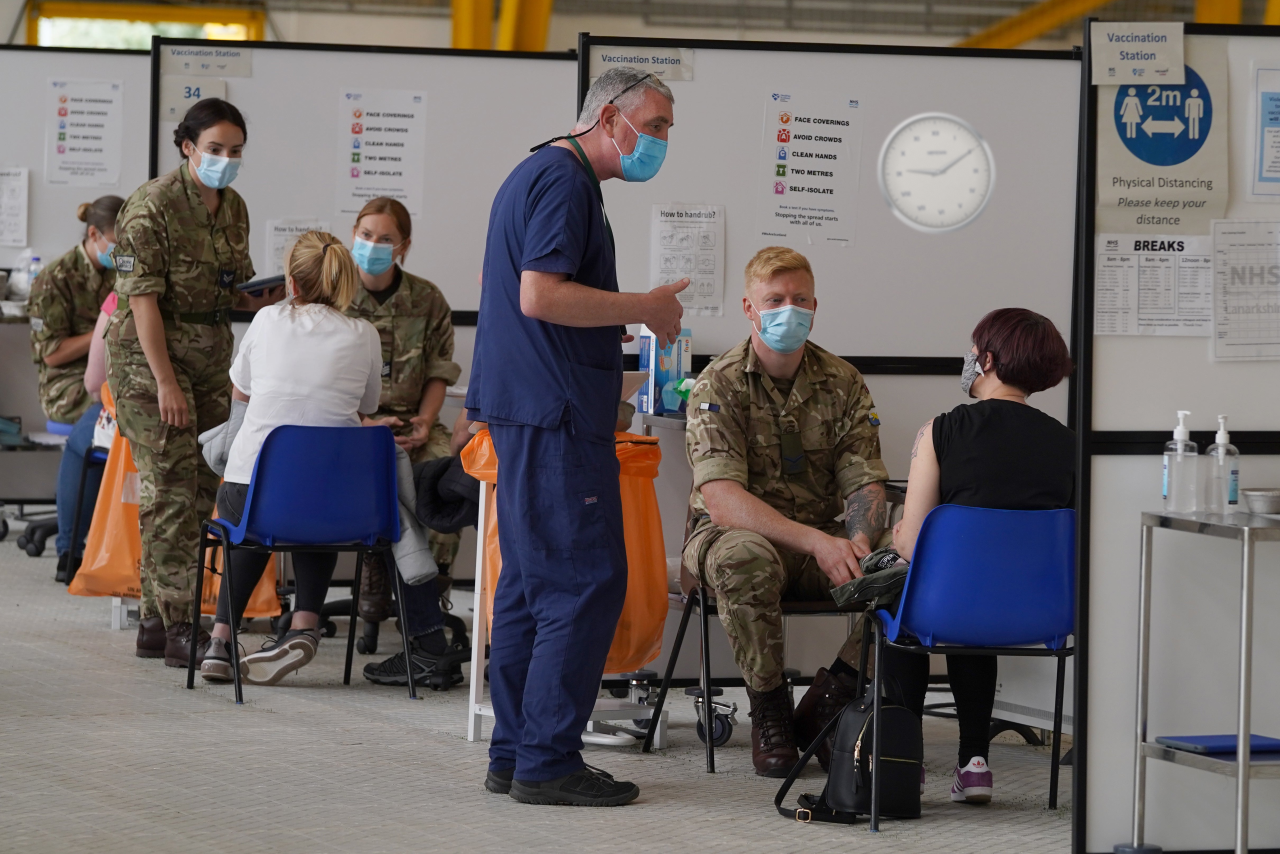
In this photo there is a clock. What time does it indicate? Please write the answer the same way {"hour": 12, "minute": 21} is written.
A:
{"hour": 9, "minute": 10}
